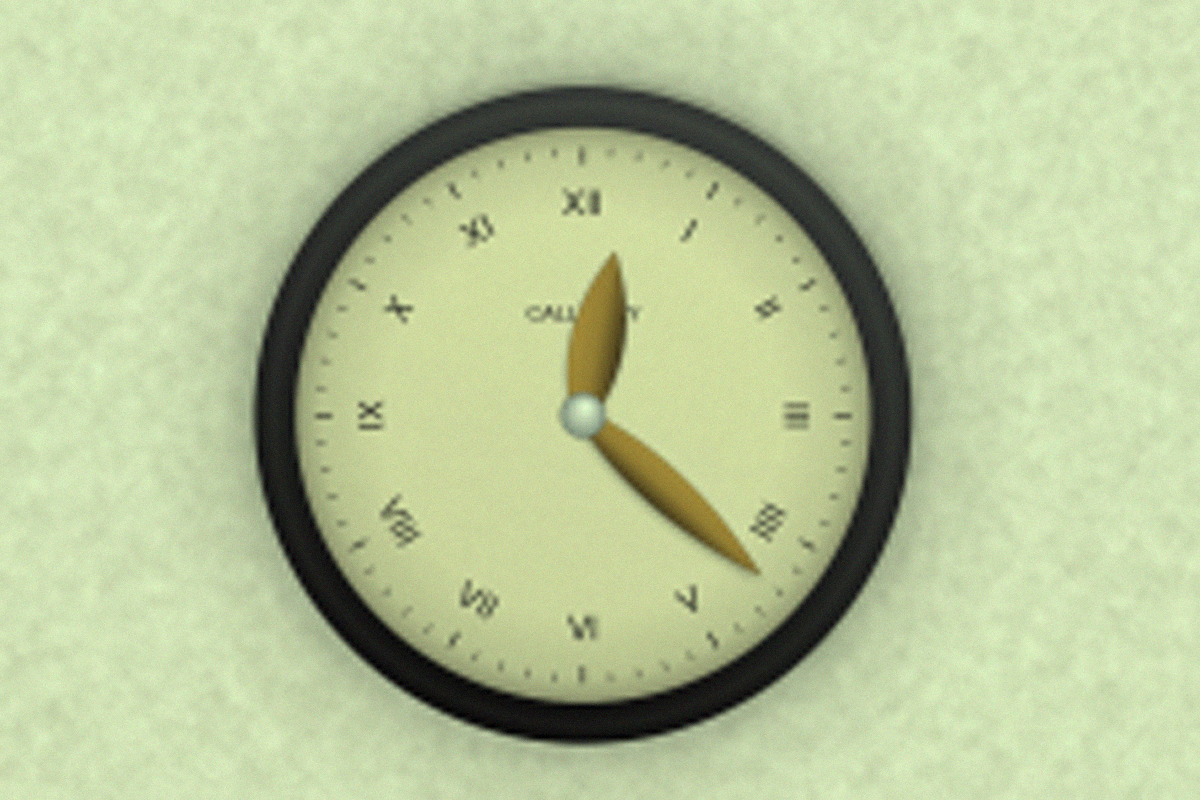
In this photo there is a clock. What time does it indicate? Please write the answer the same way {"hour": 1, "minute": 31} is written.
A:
{"hour": 12, "minute": 22}
